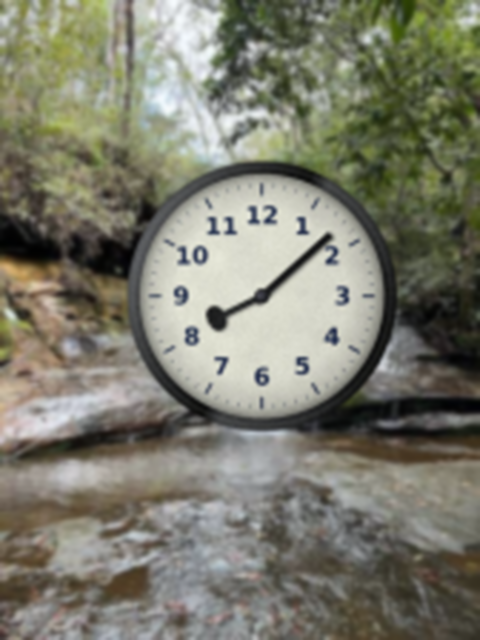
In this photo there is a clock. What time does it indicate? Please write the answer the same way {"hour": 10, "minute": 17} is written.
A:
{"hour": 8, "minute": 8}
